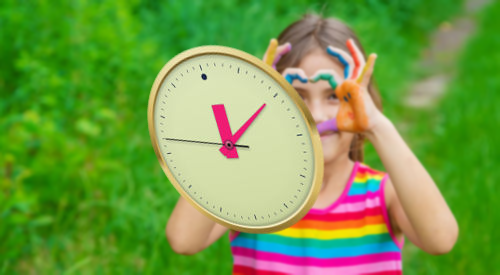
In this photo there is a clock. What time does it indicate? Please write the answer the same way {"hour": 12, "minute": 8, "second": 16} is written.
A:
{"hour": 12, "minute": 9, "second": 47}
